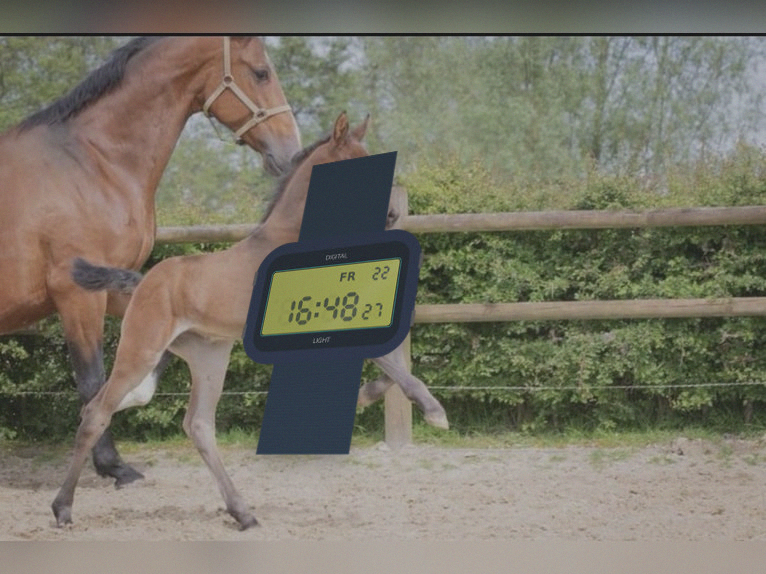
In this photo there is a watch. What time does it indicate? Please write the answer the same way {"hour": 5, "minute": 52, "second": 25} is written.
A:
{"hour": 16, "minute": 48, "second": 27}
